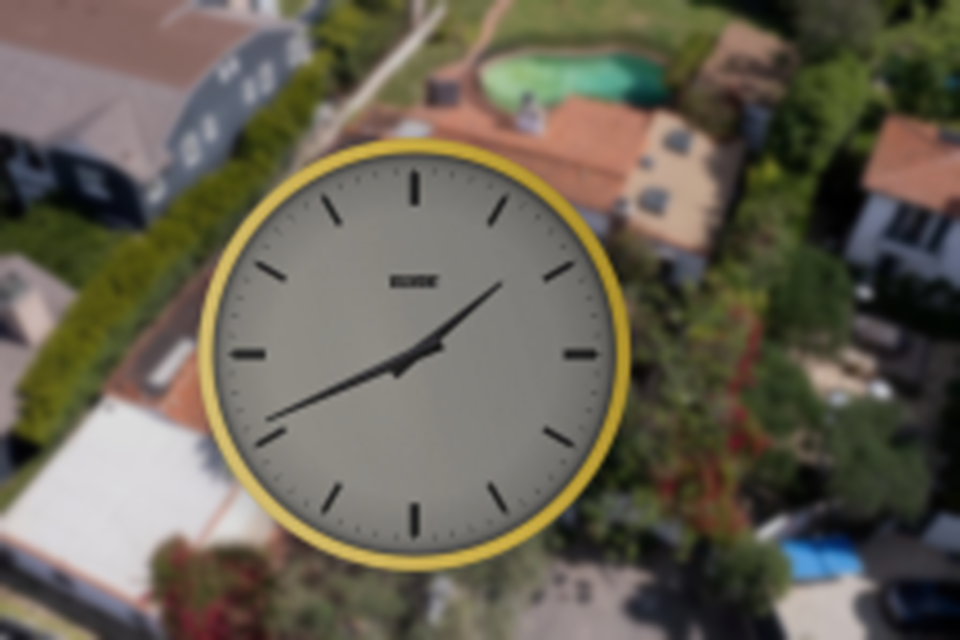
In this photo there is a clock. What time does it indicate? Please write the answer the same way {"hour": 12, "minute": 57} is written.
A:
{"hour": 1, "minute": 41}
